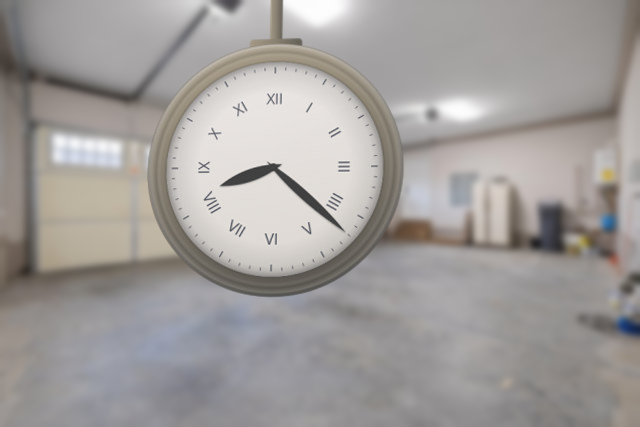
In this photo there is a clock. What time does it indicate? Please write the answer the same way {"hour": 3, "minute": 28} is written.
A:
{"hour": 8, "minute": 22}
